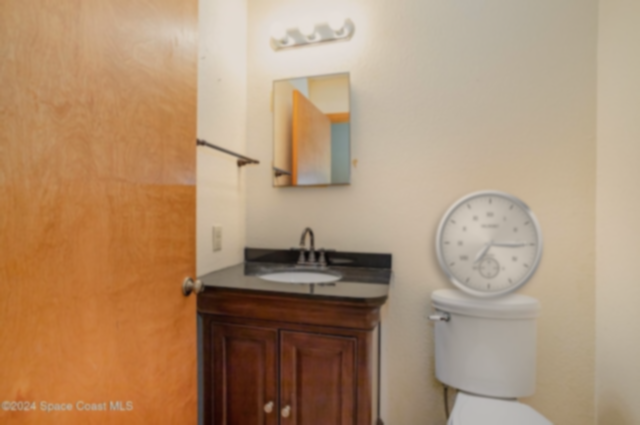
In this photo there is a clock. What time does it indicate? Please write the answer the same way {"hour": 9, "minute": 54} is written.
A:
{"hour": 7, "minute": 15}
